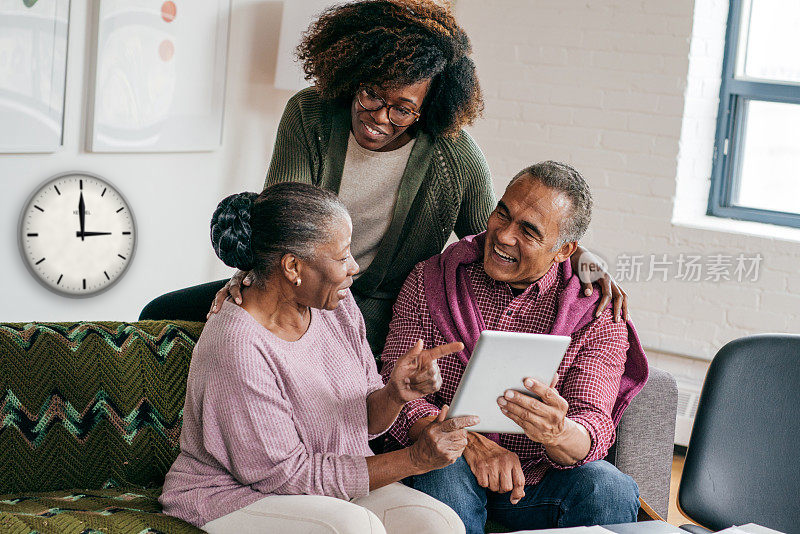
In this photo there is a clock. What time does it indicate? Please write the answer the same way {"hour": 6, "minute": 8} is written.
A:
{"hour": 3, "minute": 0}
